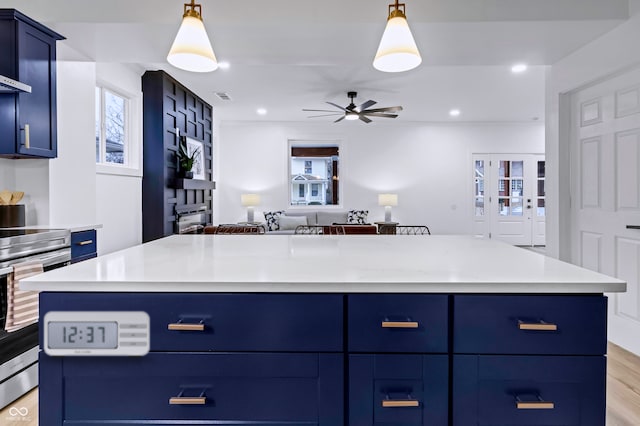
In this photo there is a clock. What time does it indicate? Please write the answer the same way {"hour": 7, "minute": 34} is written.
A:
{"hour": 12, "minute": 37}
